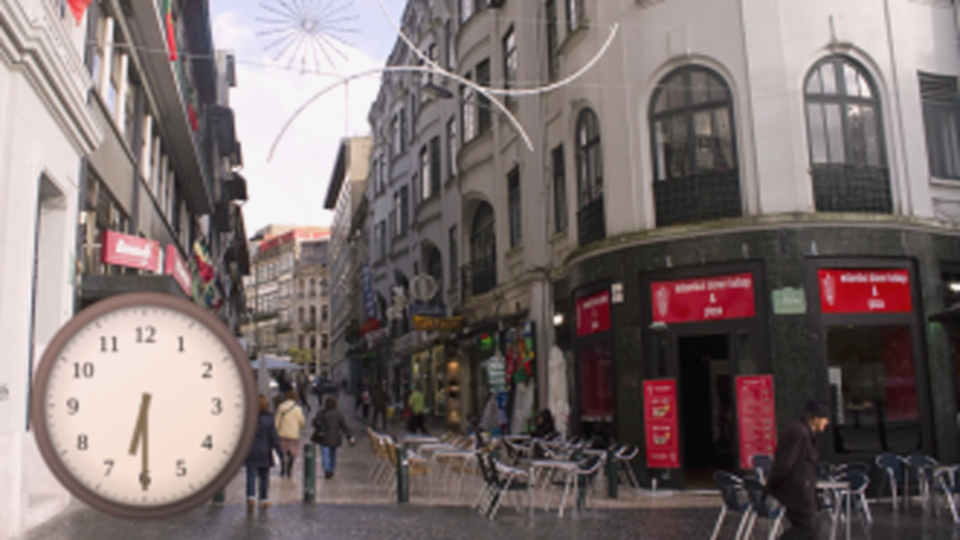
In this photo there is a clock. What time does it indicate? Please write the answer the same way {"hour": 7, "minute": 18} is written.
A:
{"hour": 6, "minute": 30}
